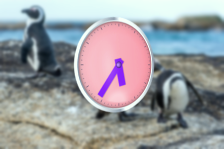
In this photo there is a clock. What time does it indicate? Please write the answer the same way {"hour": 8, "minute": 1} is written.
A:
{"hour": 5, "minute": 36}
